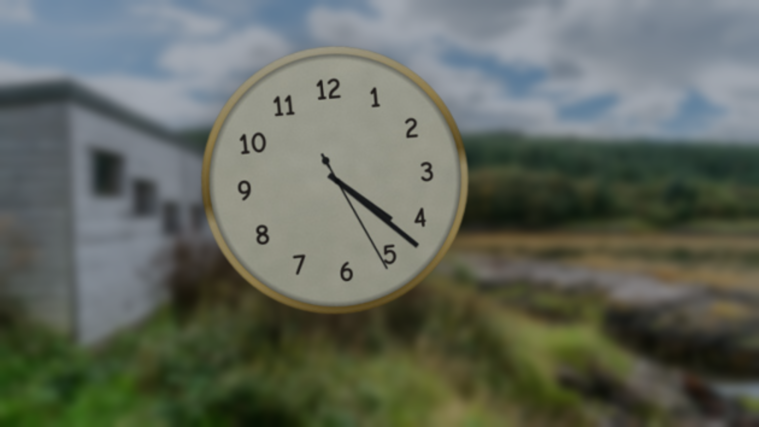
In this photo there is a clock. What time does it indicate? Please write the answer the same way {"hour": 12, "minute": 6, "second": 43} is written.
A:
{"hour": 4, "minute": 22, "second": 26}
